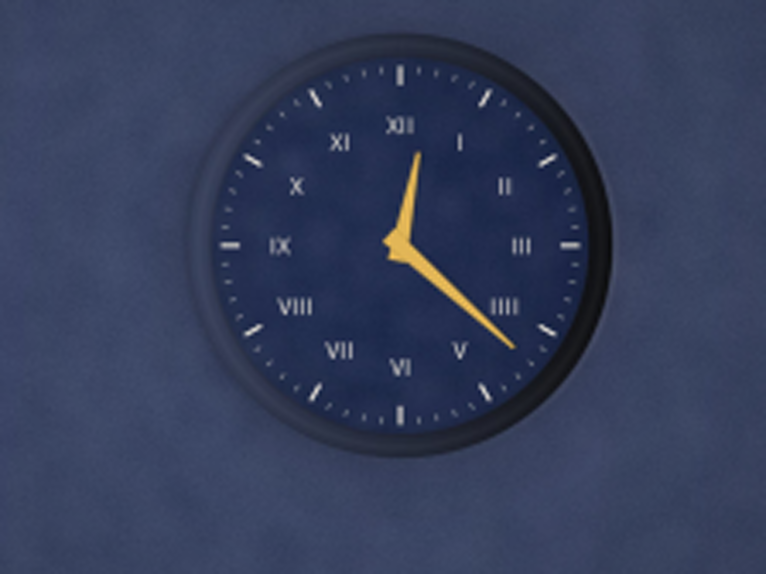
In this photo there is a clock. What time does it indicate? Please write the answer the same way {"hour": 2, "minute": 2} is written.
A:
{"hour": 12, "minute": 22}
